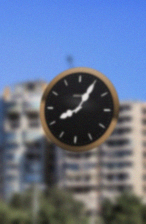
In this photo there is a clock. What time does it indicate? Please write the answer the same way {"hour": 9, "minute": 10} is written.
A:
{"hour": 8, "minute": 5}
